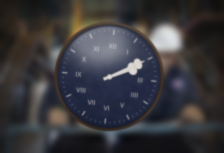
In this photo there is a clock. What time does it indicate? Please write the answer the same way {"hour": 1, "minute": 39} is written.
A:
{"hour": 2, "minute": 10}
